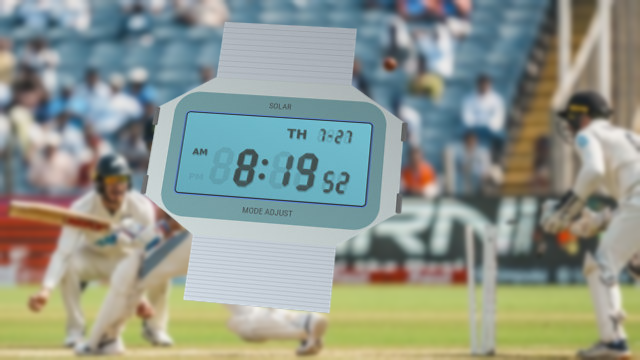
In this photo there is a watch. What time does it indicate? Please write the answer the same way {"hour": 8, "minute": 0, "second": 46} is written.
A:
{"hour": 8, "minute": 19, "second": 52}
